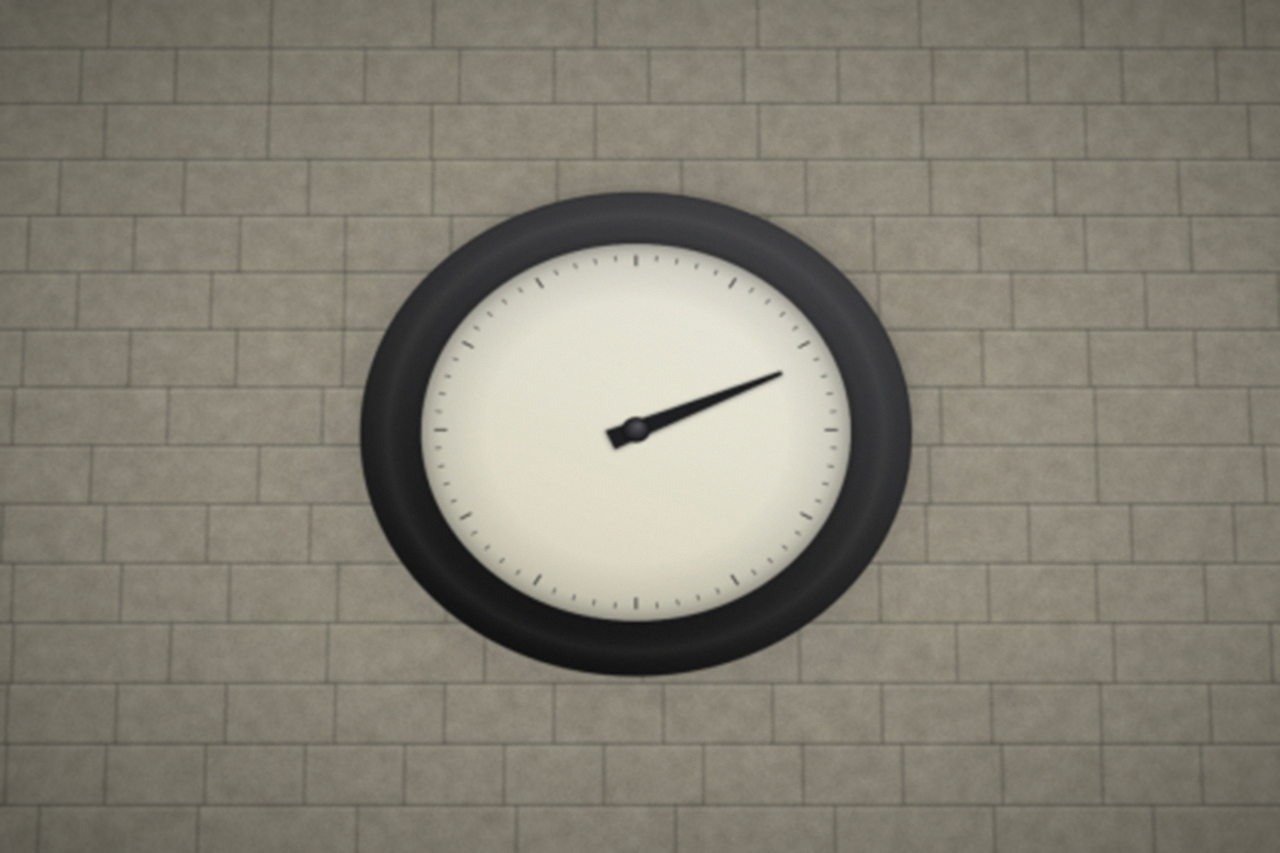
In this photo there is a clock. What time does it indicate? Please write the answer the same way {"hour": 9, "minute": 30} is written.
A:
{"hour": 2, "minute": 11}
